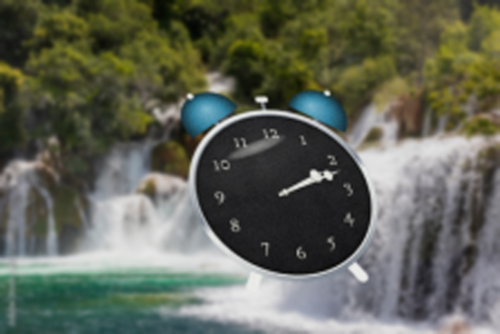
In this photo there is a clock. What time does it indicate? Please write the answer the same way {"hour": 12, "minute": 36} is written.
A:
{"hour": 2, "minute": 12}
